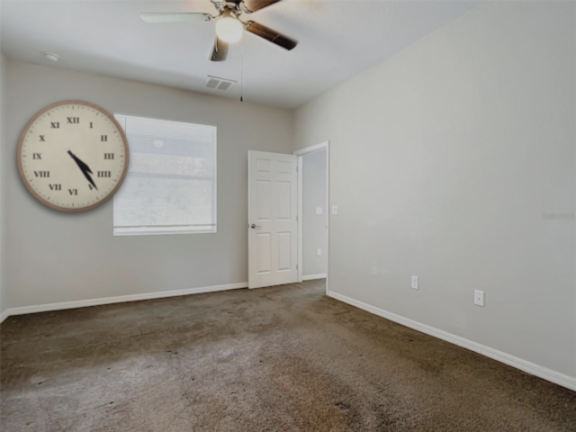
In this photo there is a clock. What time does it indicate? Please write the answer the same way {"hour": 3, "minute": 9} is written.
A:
{"hour": 4, "minute": 24}
